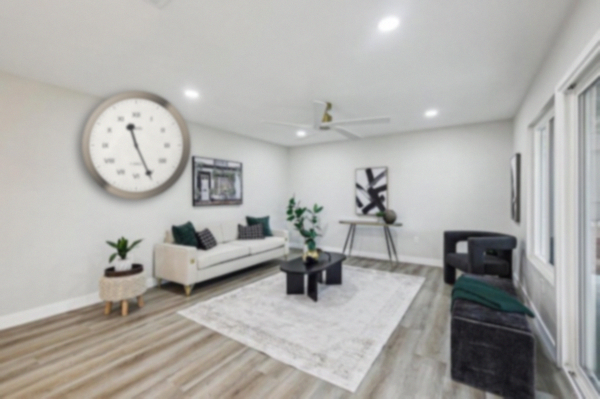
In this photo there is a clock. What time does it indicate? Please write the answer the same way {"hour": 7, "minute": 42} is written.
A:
{"hour": 11, "minute": 26}
